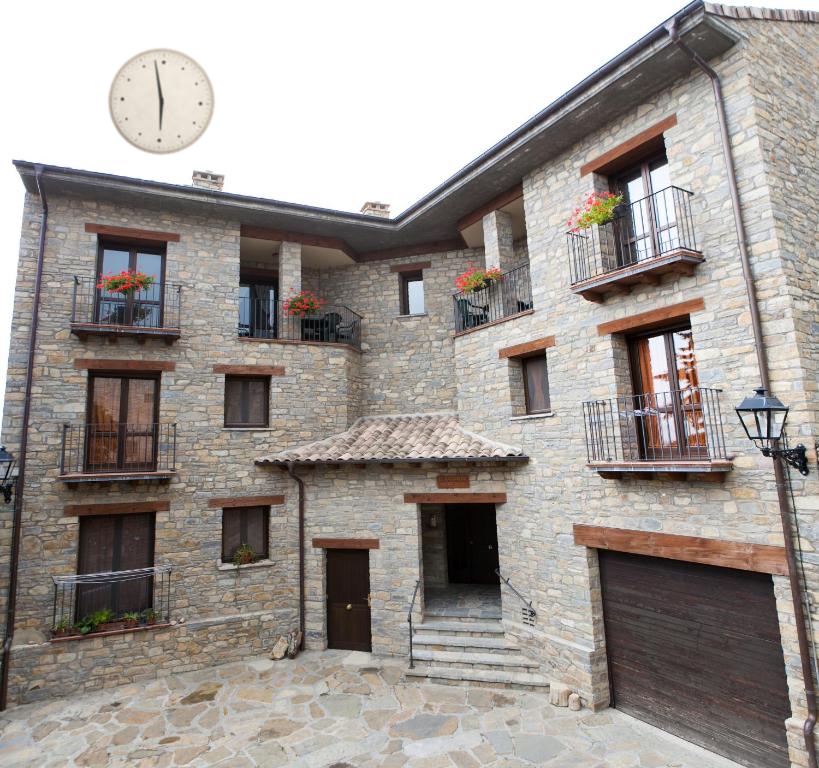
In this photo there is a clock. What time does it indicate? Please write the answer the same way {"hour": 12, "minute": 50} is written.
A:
{"hour": 5, "minute": 58}
